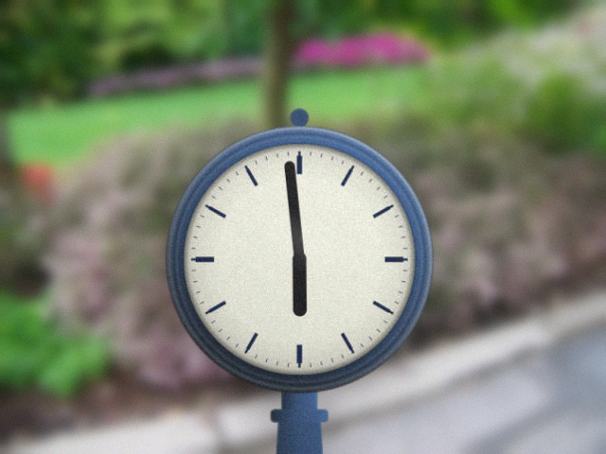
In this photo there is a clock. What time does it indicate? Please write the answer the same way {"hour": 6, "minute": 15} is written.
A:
{"hour": 5, "minute": 59}
